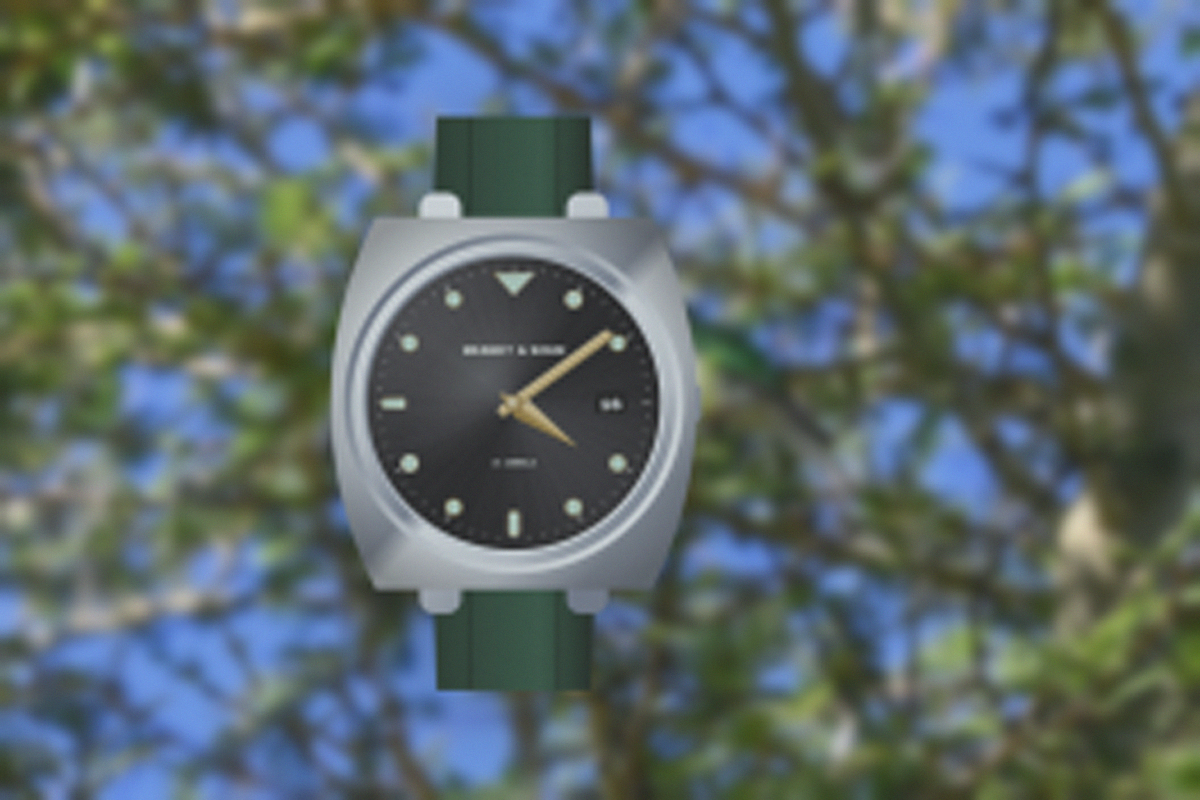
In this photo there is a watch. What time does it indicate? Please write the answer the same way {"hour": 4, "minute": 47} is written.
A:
{"hour": 4, "minute": 9}
